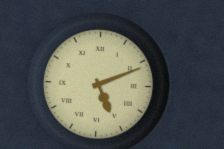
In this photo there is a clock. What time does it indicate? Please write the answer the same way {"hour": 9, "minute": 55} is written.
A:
{"hour": 5, "minute": 11}
